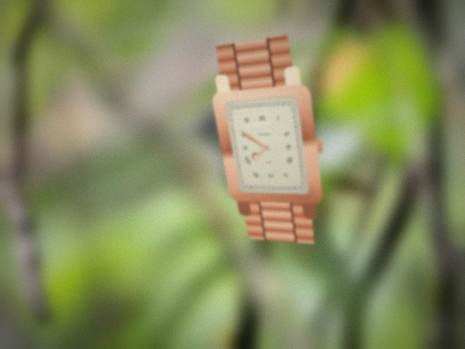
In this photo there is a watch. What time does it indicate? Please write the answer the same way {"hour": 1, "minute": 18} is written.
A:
{"hour": 7, "minute": 51}
